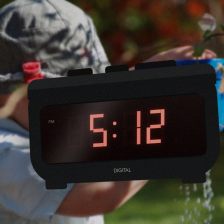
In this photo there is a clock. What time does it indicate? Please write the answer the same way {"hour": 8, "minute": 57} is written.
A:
{"hour": 5, "minute": 12}
